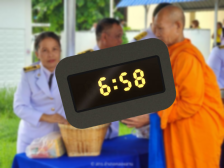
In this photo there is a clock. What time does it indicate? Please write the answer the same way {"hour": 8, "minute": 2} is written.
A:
{"hour": 6, "minute": 58}
